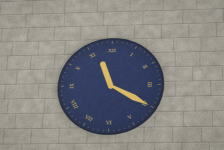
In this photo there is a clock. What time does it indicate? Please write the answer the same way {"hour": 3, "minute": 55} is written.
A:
{"hour": 11, "minute": 20}
